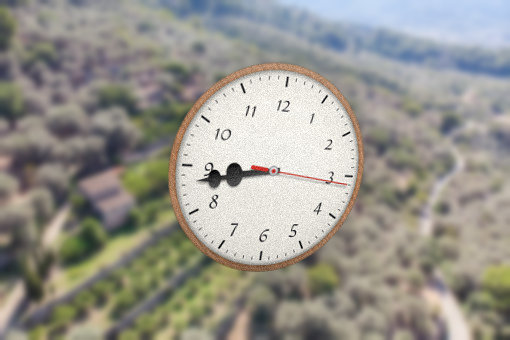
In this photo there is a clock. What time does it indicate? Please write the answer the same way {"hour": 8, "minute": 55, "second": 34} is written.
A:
{"hour": 8, "minute": 43, "second": 16}
